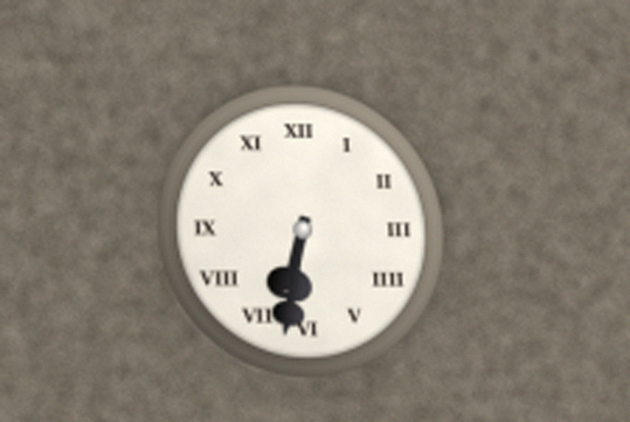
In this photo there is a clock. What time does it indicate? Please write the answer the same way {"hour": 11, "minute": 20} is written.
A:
{"hour": 6, "minute": 32}
